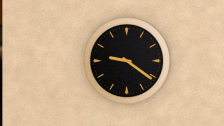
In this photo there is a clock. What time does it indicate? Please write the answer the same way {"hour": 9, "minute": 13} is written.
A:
{"hour": 9, "minute": 21}
